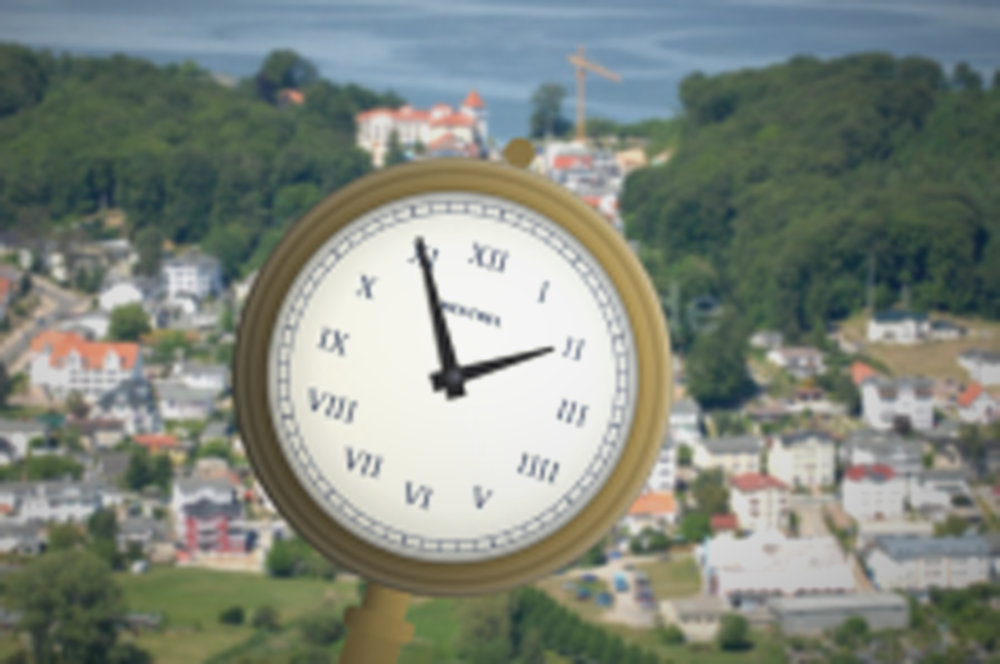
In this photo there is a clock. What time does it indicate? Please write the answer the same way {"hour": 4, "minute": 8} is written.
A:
{"hour": 1, "minute": 55}
